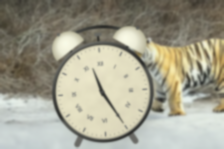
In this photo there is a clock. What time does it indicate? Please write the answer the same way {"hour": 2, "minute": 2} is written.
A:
{"hour": 11, "minute": 25}
